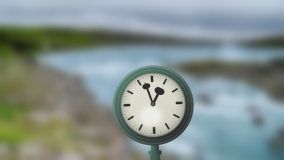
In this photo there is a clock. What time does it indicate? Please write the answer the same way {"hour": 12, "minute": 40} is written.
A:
{"hour": 12, "minute": 57}
